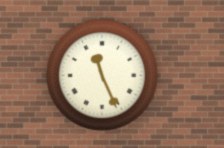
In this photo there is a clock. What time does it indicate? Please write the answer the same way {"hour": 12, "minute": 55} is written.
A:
{"hour": 11, "minute": 26}
